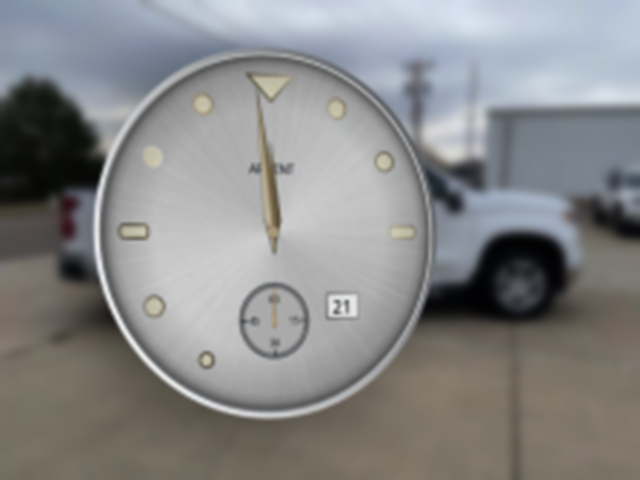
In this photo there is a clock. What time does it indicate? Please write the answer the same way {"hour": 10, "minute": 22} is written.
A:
{"hour": 11, "minute": 59}
